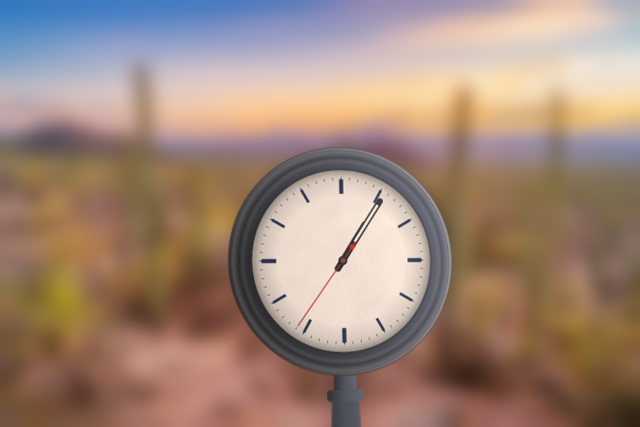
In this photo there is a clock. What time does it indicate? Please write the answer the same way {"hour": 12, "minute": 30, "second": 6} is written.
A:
{"hour": 1, "minute": 5, "second": 36}
